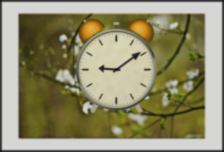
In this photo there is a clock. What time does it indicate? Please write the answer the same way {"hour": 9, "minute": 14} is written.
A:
{"hour": 9, "minute": 9}
